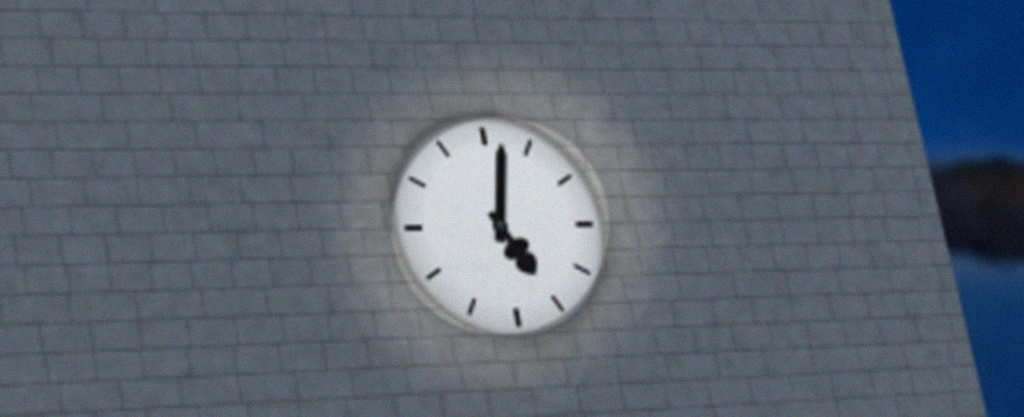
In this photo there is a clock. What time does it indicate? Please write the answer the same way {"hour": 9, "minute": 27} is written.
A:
{"hour": 5, "minute": 2}
